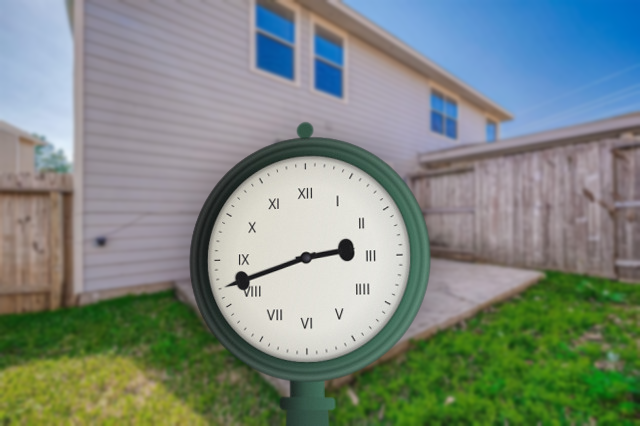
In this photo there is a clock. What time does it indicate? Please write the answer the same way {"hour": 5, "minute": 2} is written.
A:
{"hour": 2, "minute": 42}
